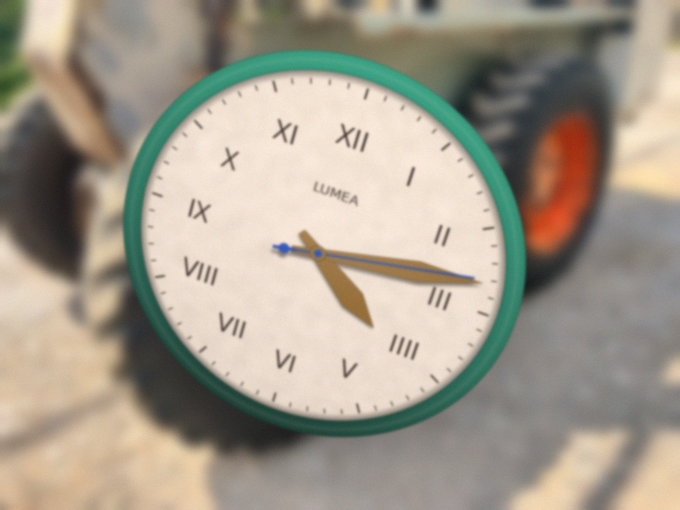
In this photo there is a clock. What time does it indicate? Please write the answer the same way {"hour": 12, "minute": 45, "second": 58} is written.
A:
{"hour": 4, "minute": 13, "second": 13}
